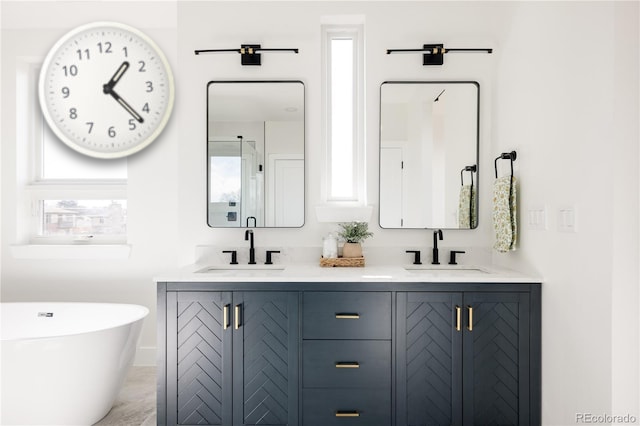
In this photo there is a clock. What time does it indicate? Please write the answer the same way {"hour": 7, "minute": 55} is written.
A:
{"hour": 1, "minute": 23}
